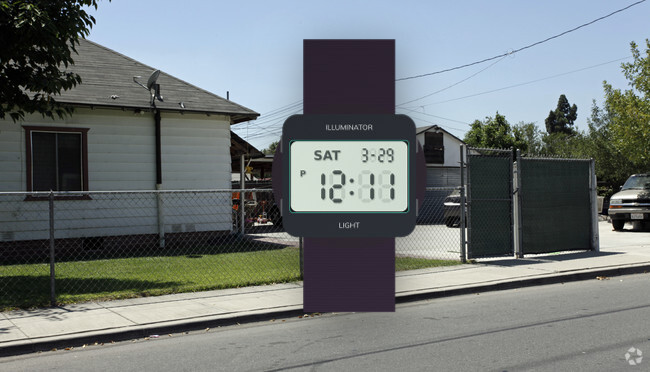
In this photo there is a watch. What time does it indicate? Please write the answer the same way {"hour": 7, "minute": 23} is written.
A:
{"hour": 12, "minute": 11}
